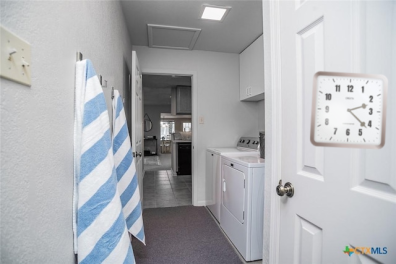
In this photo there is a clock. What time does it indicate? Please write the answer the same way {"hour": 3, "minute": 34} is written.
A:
{"hour": 2, "minute": 22}
